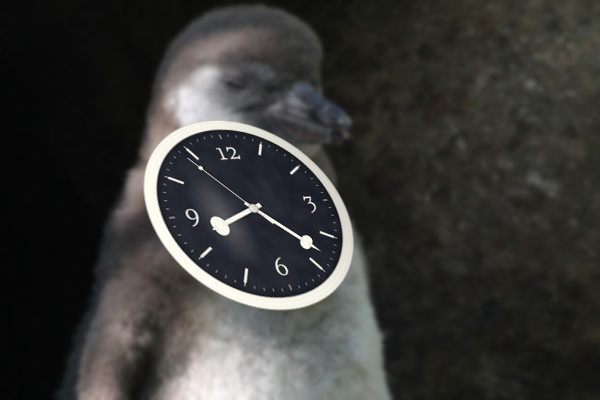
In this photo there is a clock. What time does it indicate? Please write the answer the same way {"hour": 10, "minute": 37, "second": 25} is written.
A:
{"hour": 8, "minute": 22, "second": 54}
